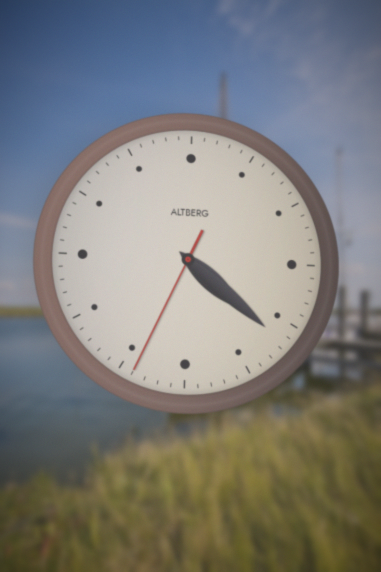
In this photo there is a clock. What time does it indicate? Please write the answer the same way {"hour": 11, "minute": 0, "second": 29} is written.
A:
{"hour": 4, "minute": 21, "second": 34}
